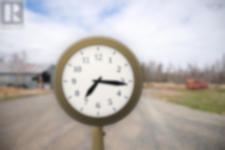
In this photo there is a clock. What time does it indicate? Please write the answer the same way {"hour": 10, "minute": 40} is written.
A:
{"hour": 7, "minute": 16}
